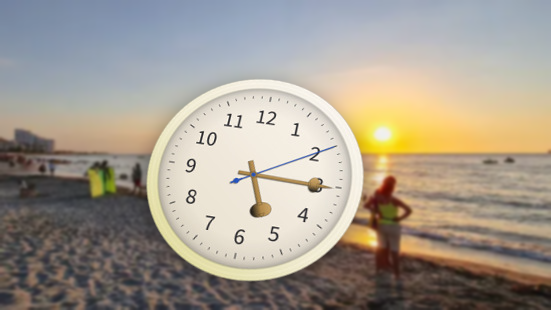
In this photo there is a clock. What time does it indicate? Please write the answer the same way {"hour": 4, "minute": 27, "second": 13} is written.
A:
{"hour": 5, "minute": 15, "second": 10}
